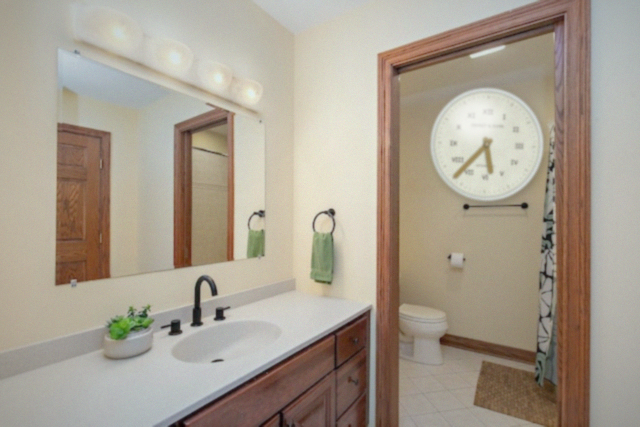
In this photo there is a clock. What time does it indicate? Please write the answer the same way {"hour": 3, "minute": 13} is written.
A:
{"hour": 5, "minute": 37}
